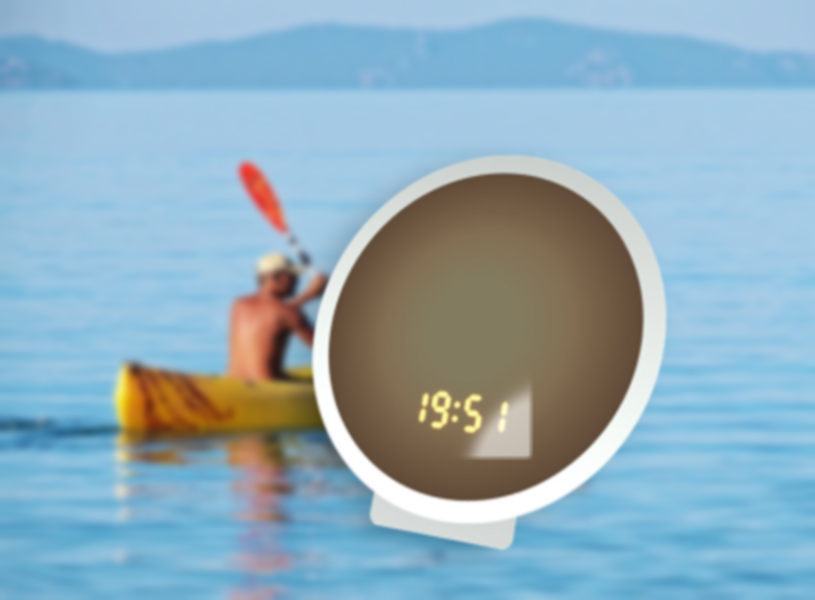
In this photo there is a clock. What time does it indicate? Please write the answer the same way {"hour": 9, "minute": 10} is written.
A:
{"hour": 19, "minute": 51}
